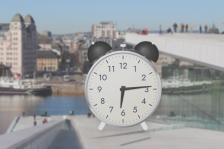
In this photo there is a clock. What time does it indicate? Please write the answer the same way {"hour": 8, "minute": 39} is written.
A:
{"hour": 6, "minute": 14}
